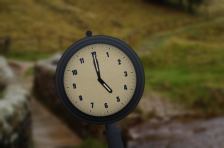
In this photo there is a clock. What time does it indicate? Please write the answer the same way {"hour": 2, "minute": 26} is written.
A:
{"hour": 5, "minute": 0}
